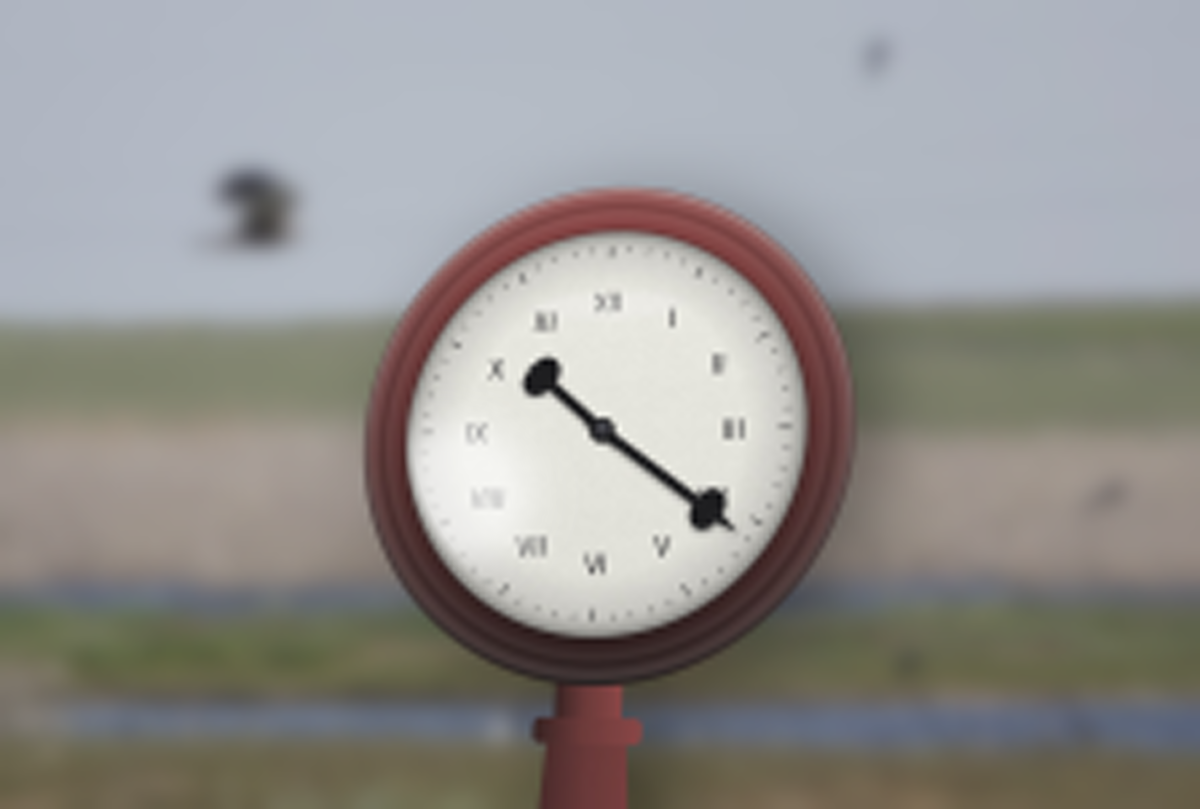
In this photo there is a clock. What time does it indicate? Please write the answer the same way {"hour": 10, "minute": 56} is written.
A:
{"hour": 10, "minute": 21}
